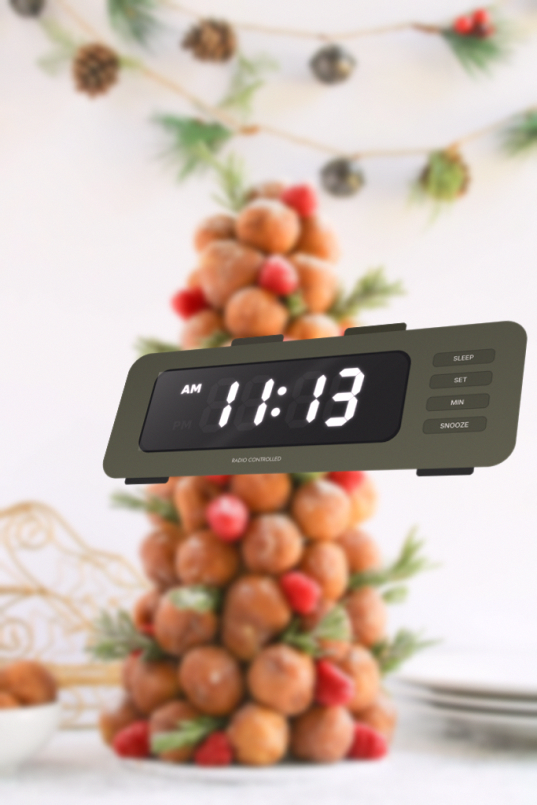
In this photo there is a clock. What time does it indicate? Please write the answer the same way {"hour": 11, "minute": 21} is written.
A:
{"hour": 11, "minute": 13}
